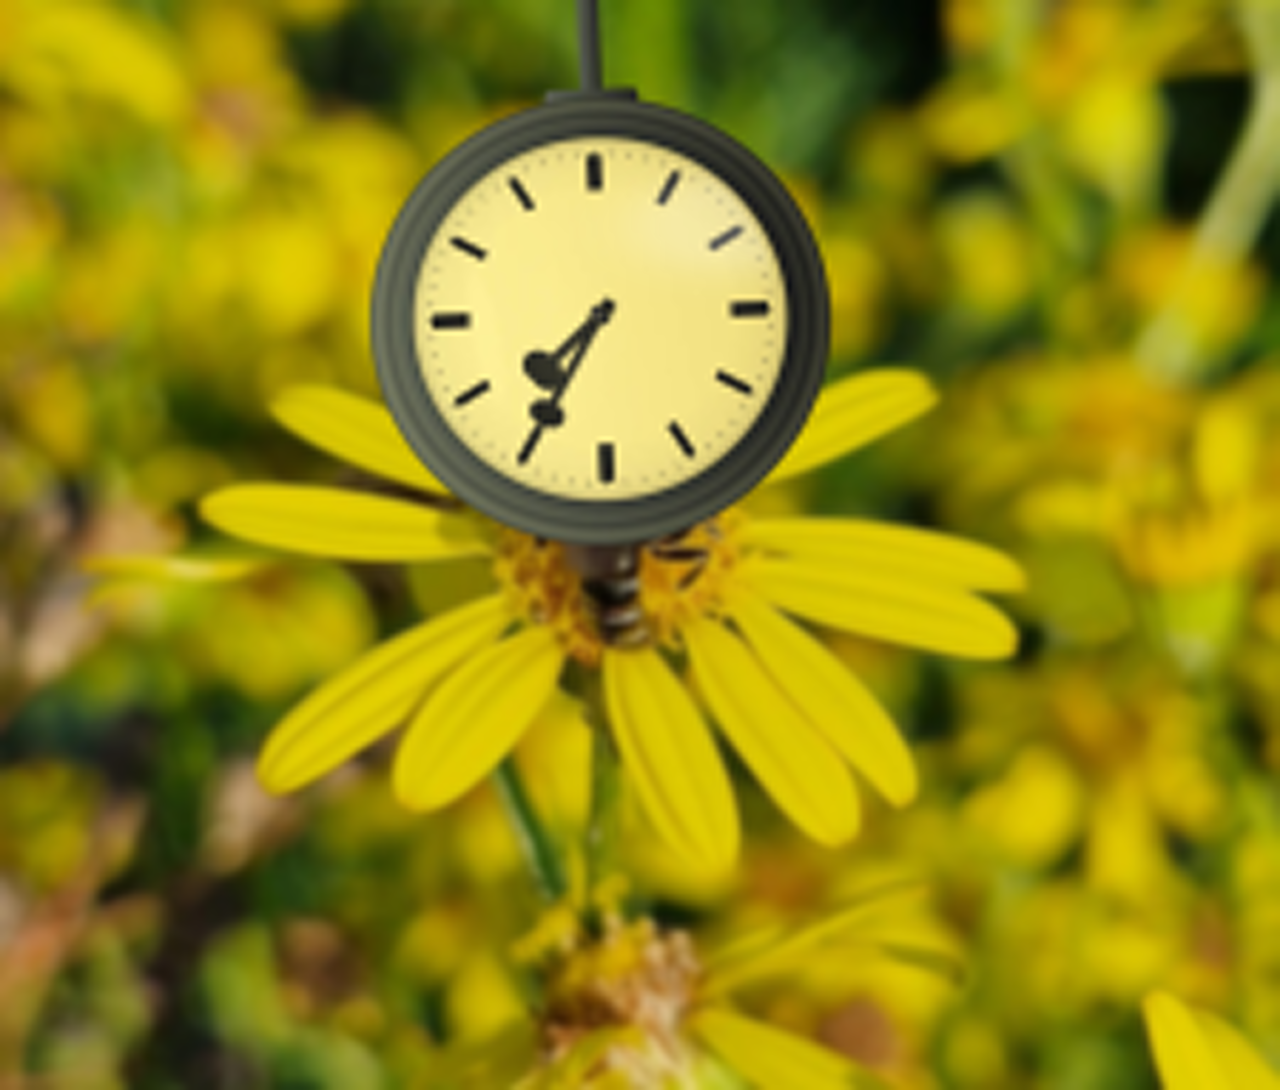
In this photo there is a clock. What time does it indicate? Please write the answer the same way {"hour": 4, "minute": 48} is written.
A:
{"hour": 7, "minute": 35}
